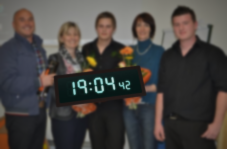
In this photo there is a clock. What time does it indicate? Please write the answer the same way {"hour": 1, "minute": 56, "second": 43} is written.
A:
{"hour": 19, "minute": 4, "second": 42}
